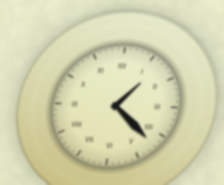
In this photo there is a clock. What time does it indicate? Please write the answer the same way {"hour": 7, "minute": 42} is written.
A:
{"hour": 1, "minute": 22}
